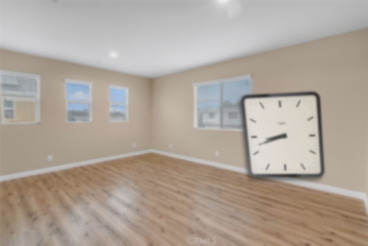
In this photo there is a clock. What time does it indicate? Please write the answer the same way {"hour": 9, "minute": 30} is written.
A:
{"hour": 8, "minute": 42}
